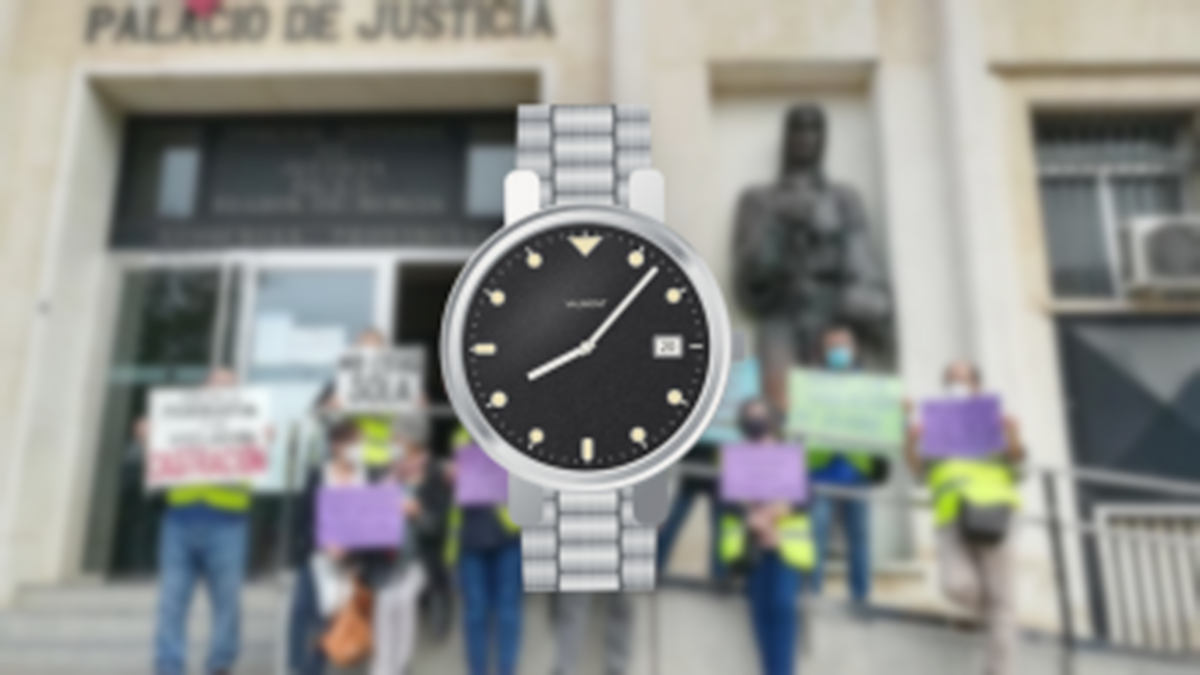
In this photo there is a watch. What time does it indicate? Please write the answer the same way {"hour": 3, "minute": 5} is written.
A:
{"hour": 8, "minute": 7}
